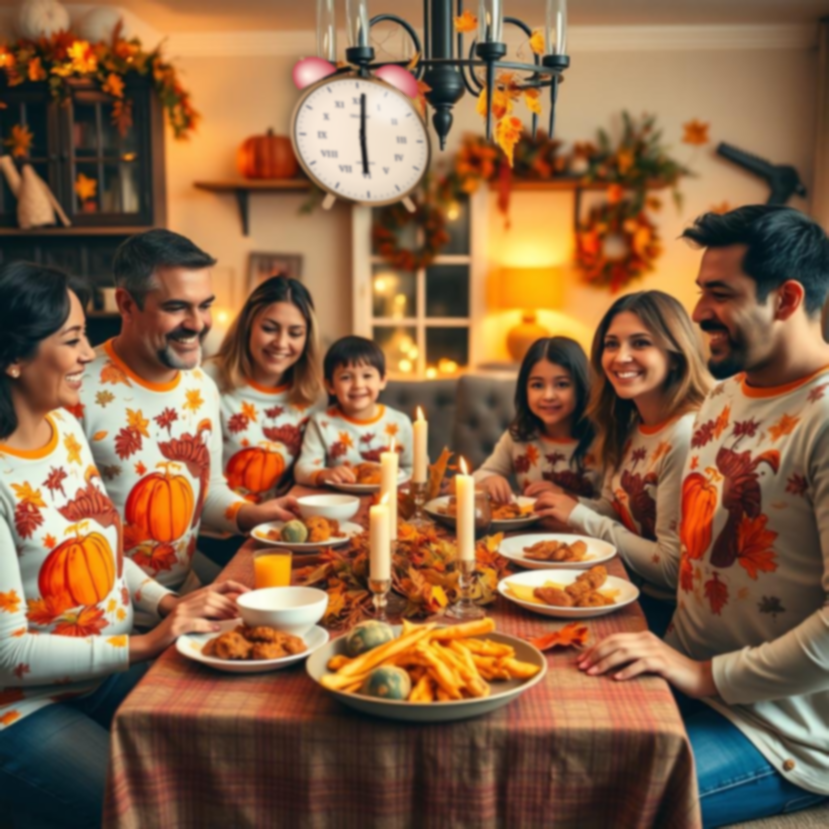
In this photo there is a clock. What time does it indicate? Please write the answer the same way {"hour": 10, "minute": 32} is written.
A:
{"hour": 6, "minute": 1}
